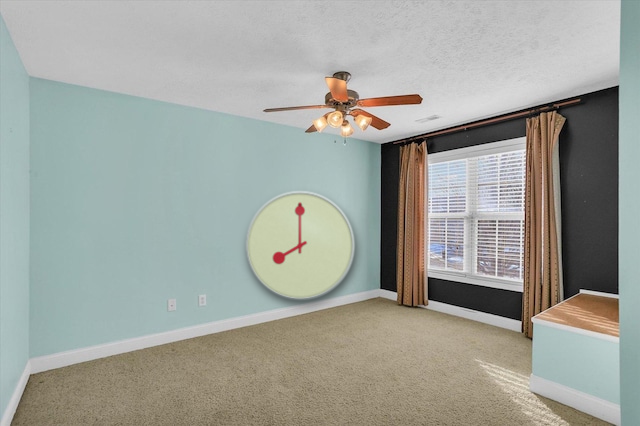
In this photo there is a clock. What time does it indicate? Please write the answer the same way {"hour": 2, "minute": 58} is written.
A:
{"hour": 8, "minute": 0}
